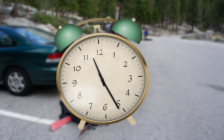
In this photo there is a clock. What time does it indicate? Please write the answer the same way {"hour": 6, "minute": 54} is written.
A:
{"hour": 11, "minute": 26}
